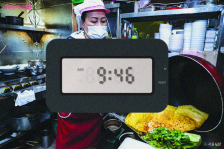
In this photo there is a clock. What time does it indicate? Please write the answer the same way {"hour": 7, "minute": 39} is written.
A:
{"hour": 9, "minute": 46}
